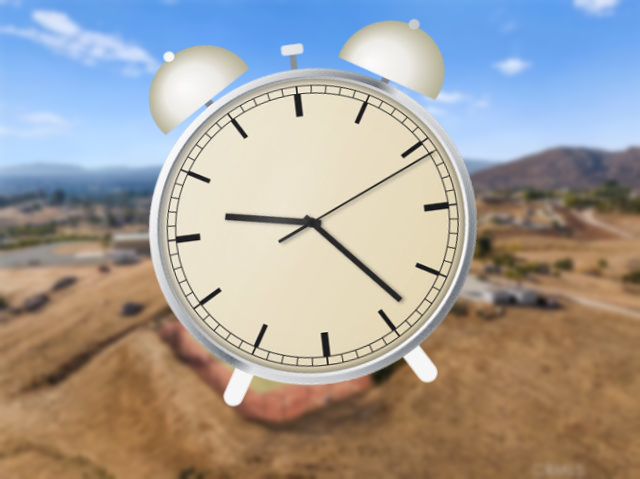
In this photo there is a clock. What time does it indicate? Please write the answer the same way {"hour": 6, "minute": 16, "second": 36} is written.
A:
{"hour": 9, "minute": 23, "second": 11}
